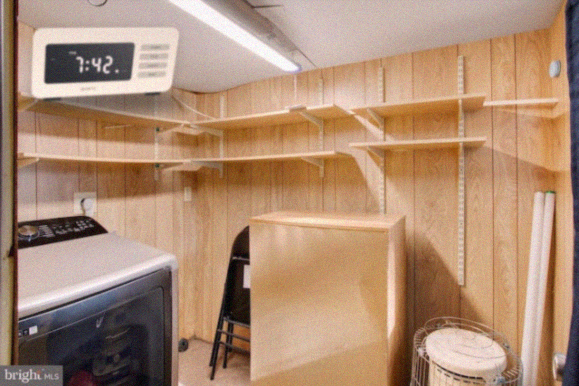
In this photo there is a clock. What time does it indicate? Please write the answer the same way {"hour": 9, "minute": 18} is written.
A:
{"hour": 7, "minute": 42}
